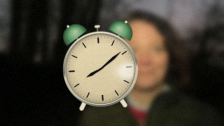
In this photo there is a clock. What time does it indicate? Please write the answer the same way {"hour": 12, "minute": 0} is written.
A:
{"hour": 8, "minute": 9}
